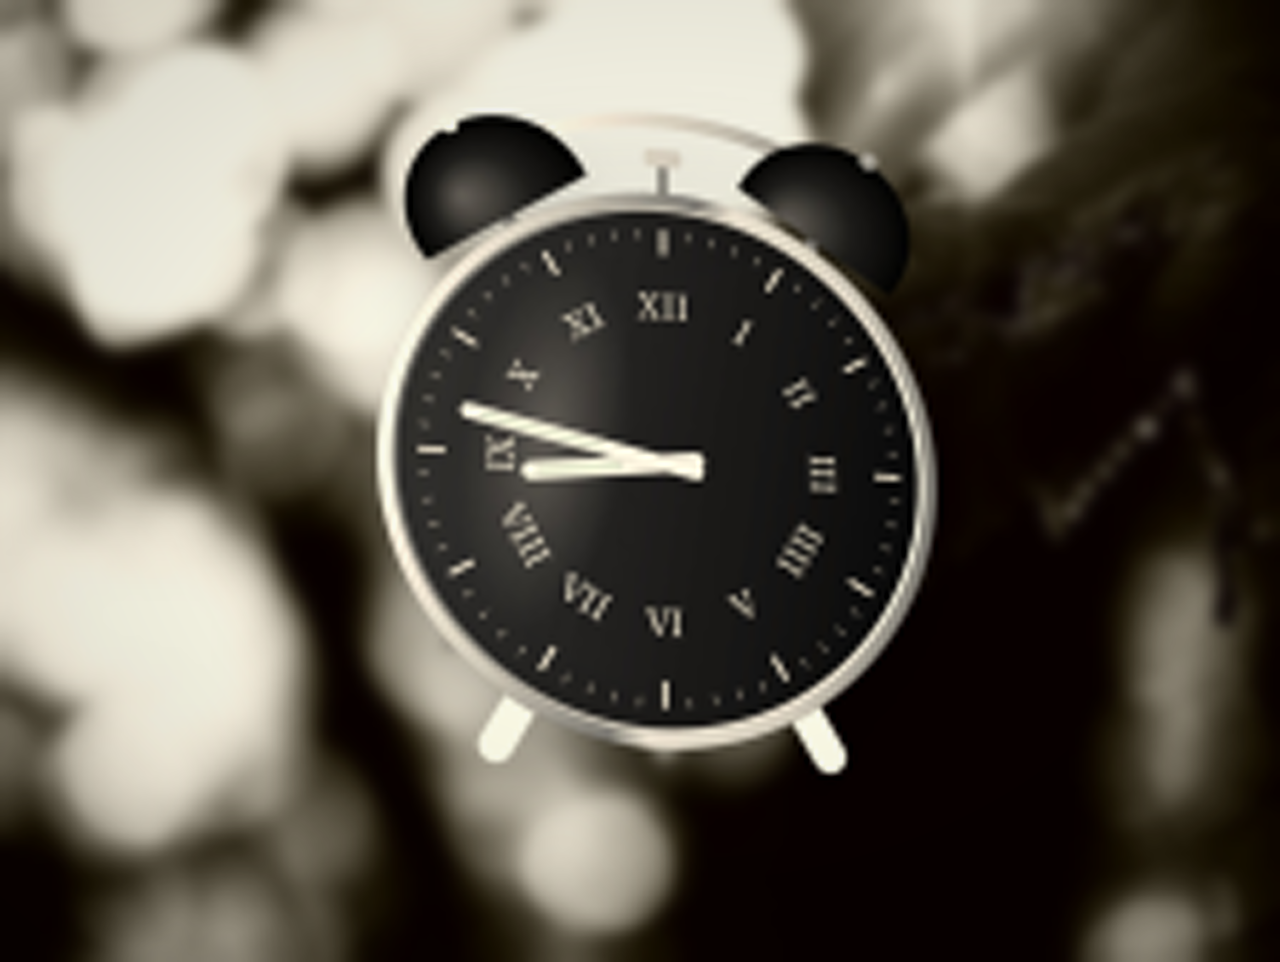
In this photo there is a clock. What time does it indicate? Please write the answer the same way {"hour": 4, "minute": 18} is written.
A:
{"hour": 8, "minute": 47}
